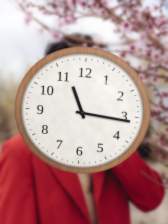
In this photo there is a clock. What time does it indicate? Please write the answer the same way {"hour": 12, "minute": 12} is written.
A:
{"hour": 11, "minute": 16}
